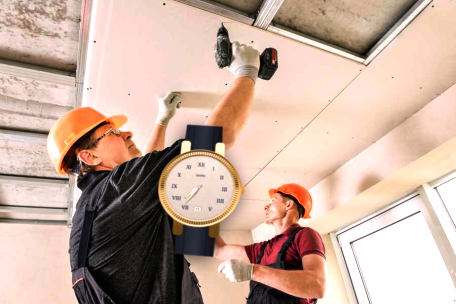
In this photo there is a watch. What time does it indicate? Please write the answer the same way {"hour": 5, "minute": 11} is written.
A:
{"hour": 7, "minute": 36}
